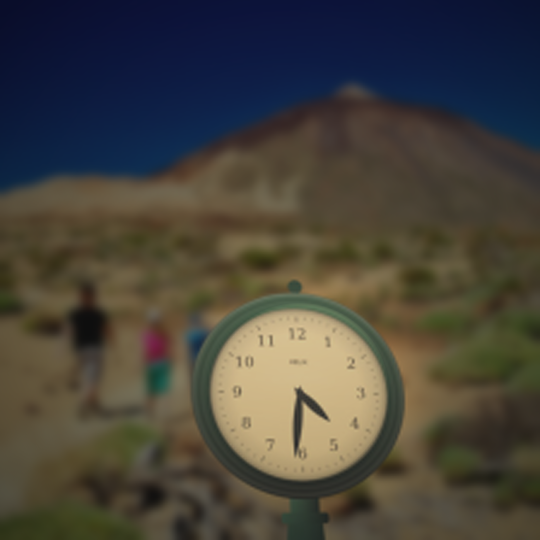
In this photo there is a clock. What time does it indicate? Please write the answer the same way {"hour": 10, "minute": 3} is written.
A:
{"hour": 4, "minute": 31}
